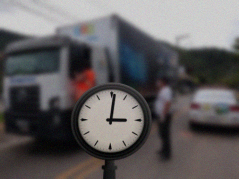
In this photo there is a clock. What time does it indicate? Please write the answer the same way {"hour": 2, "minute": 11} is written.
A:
{"hour": 3, "minute": 1}
